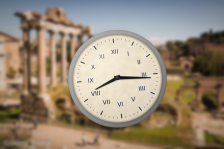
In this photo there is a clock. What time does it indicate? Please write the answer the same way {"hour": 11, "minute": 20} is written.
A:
{"hour": 8, "minute": 16}
